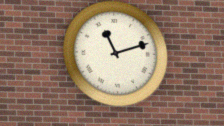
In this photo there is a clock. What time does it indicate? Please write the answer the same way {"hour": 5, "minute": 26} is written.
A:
{"hour": 11, "minute": 12}
